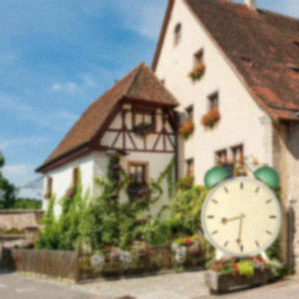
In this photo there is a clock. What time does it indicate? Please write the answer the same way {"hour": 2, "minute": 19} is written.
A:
{"hour": 8, "minute": 31}
